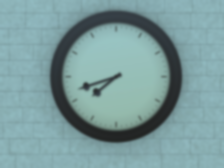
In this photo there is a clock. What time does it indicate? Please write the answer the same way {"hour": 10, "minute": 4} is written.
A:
{"hour": 7, "minute": 42}
